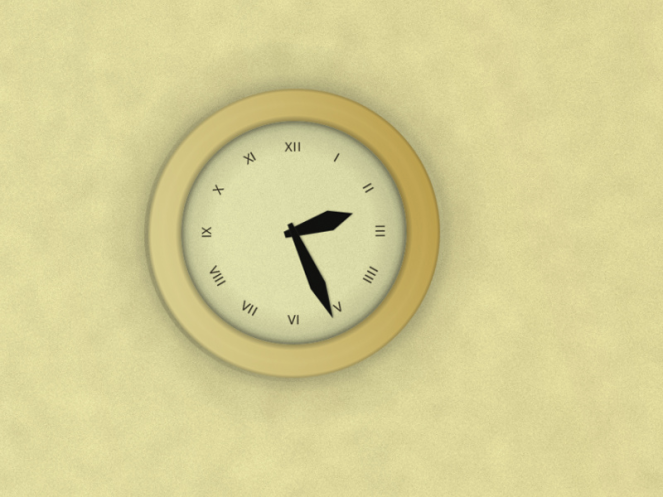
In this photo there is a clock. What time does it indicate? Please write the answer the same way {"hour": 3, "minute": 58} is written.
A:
{"hour": 2, "minute": 26}
